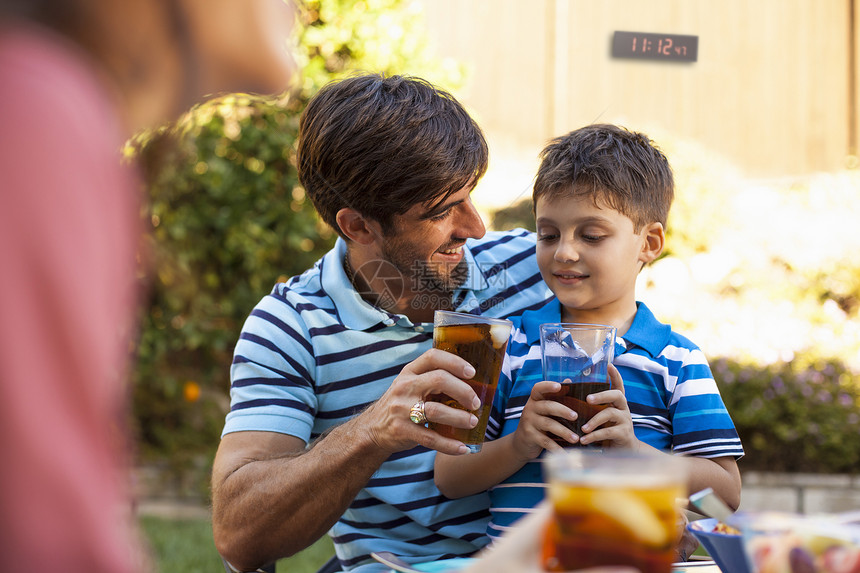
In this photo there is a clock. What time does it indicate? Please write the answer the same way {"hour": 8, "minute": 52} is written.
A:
{"hour": 11, "minute": 12}
